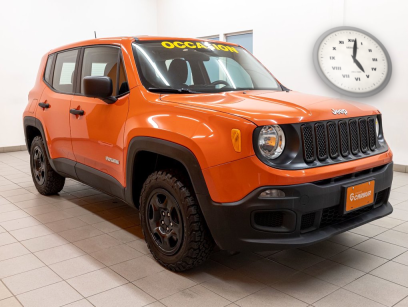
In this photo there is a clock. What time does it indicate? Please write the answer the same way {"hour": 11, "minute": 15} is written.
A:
{"hour": 5, "minute": 2}
